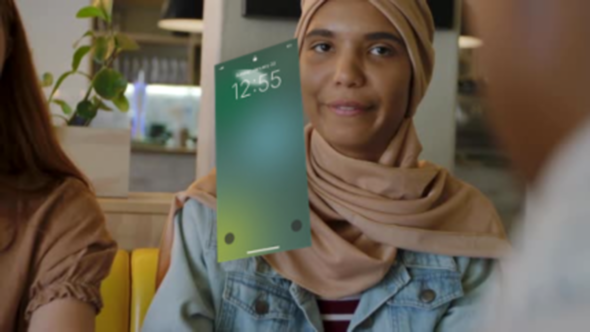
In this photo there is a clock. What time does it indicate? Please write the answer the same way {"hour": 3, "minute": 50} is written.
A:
{"hour": 12, "minute": 55}
